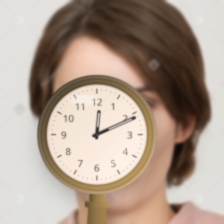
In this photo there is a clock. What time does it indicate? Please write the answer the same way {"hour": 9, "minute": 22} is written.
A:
{"hour": 12, "minute": 11}
